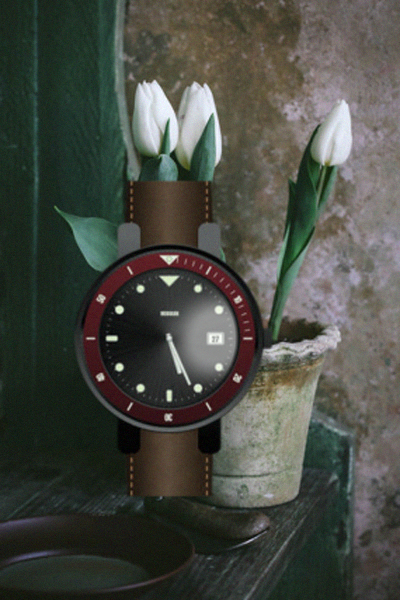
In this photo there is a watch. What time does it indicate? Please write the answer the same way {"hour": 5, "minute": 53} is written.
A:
{"hour": 5, "minute": 26}
